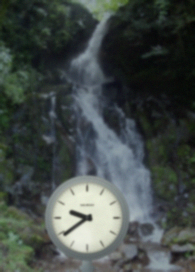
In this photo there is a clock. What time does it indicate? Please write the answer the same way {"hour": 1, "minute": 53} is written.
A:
{"hour": 9, "minute": 39}
